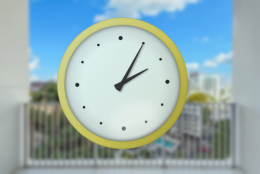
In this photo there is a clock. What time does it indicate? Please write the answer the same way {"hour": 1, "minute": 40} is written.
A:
{"hour": 2, "minute": 5}
